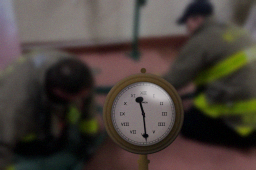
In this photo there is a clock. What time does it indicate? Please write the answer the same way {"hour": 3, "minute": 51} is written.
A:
{"hour": 11, "minute": 29}
